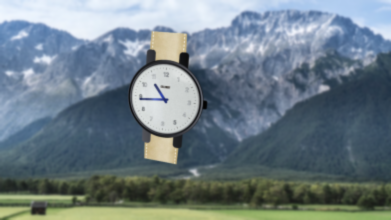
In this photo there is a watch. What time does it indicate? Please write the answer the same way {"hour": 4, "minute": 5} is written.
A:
{"hour": 10, "minute": 44}
